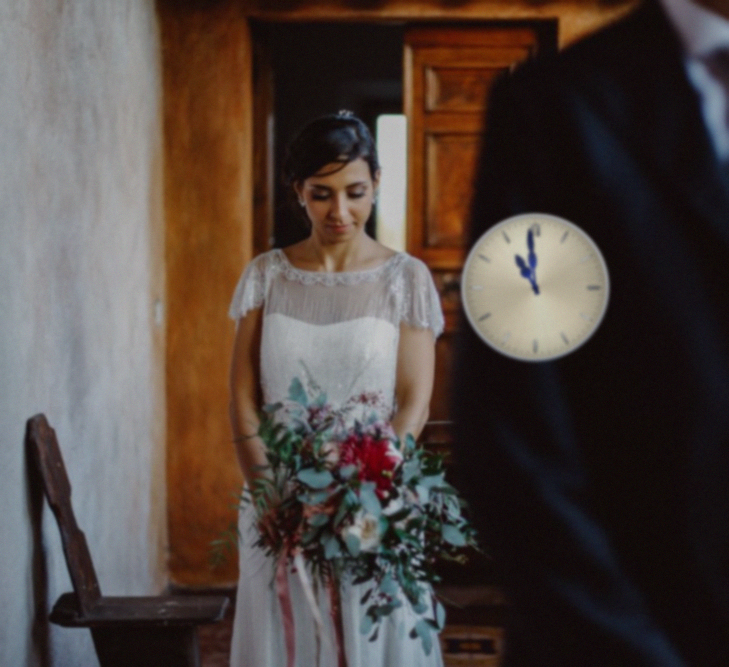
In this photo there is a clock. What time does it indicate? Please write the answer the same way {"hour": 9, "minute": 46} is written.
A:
{"hour": 10, "minute": 59}
